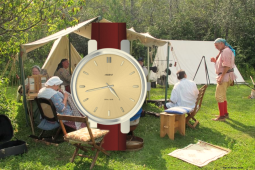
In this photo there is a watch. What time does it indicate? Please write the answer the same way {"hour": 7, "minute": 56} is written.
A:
{"hour": 4, "minute": 43}
